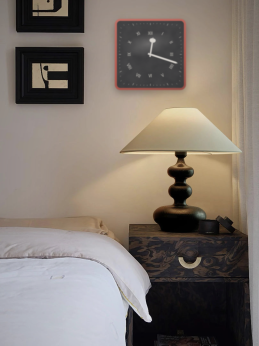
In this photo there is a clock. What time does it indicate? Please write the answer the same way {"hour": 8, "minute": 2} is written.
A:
{"hour": 12, "minute": 18}
